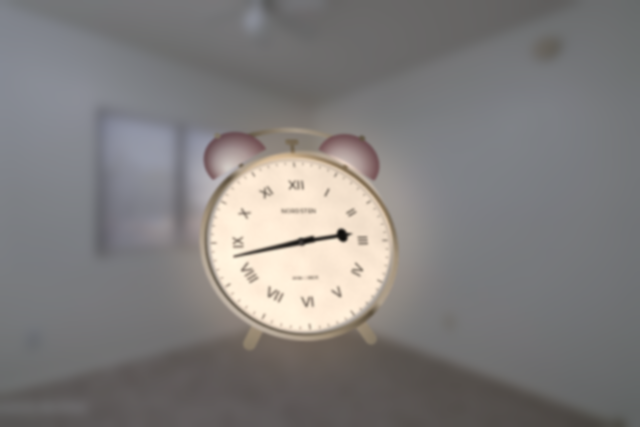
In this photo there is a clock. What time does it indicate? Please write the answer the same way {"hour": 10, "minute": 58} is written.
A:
{"hour": 2, "minute": 43}
